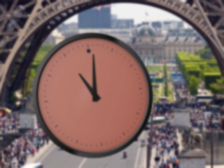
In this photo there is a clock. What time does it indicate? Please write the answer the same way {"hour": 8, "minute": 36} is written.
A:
{"hour": 11, "minute": 1}
